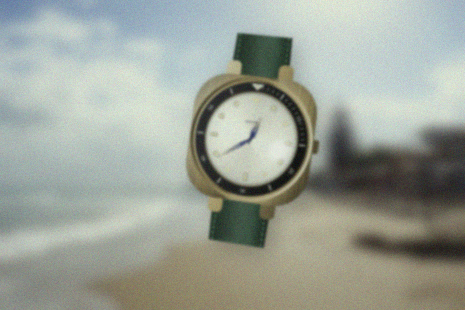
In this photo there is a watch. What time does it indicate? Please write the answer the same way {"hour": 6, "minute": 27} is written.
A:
{"hour": 12, "minute": 39}
